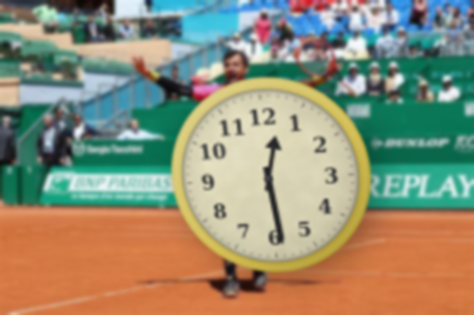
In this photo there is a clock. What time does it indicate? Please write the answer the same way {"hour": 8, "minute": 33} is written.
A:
{"hour": 12, "minute": 29}
